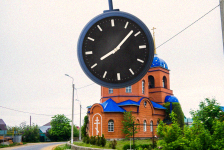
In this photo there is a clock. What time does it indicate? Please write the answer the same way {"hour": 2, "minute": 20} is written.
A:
{"hour": 8, "minute": 8}
